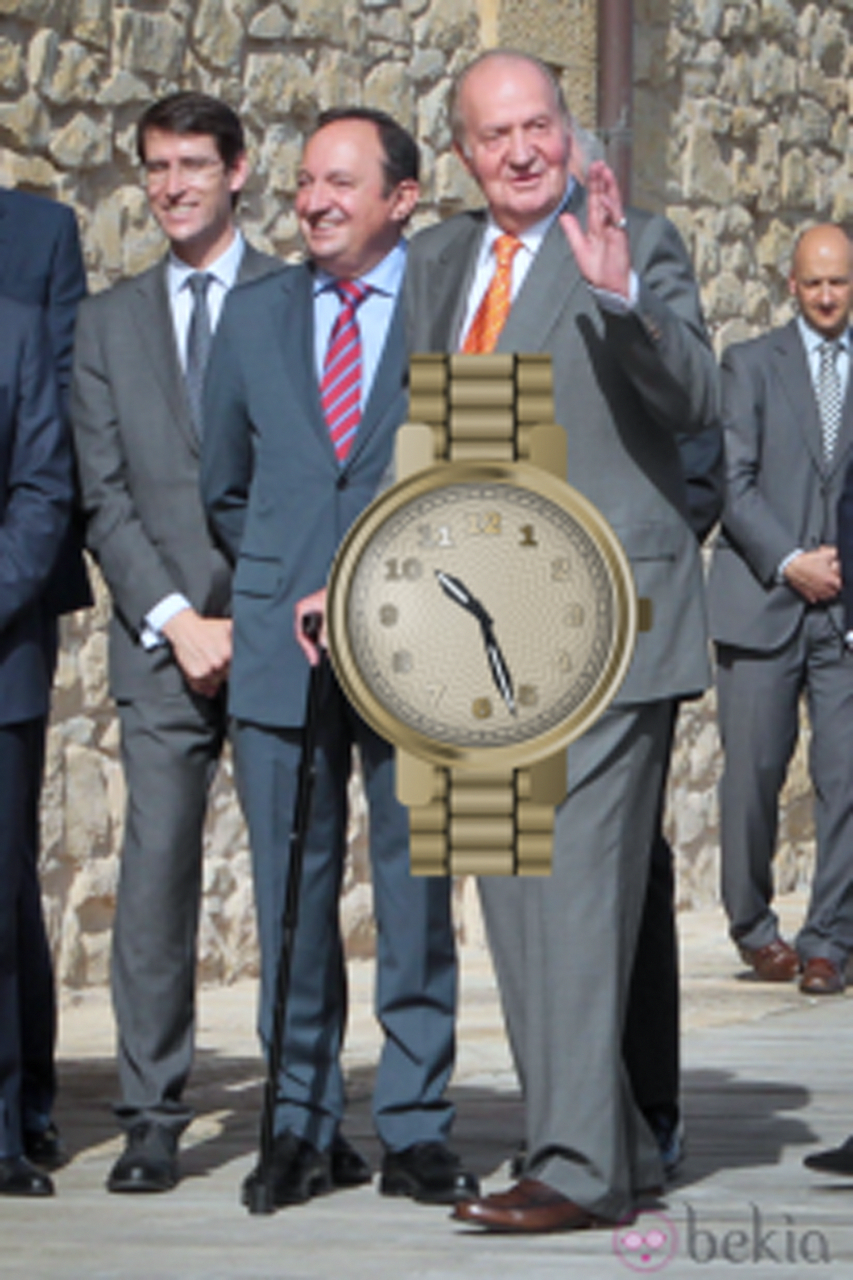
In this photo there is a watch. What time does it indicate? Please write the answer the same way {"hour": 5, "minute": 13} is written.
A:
{"hour": 10, "minute": 27}
